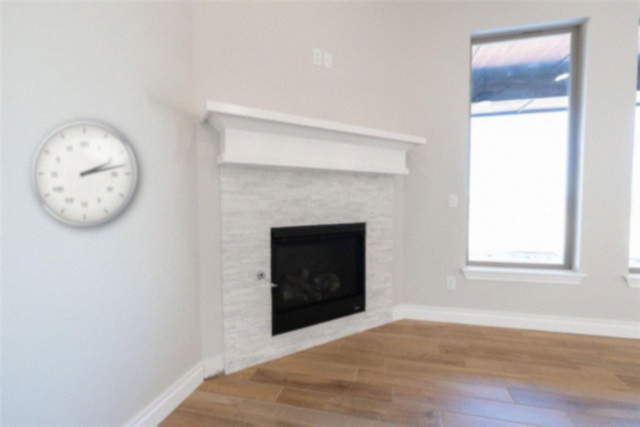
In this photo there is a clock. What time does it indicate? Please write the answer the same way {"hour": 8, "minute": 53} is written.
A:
{"hour": 2, "minute": 13}
